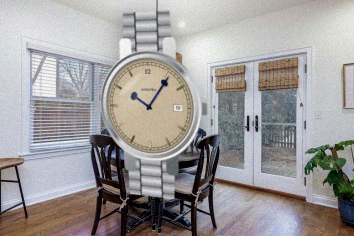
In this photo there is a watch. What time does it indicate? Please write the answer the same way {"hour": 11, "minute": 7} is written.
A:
{"hour": 10, "minute": 6}
